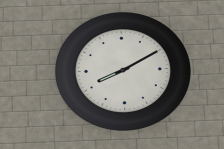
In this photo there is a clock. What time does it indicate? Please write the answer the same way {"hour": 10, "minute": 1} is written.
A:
{"hour": 8, "minute": 10}
